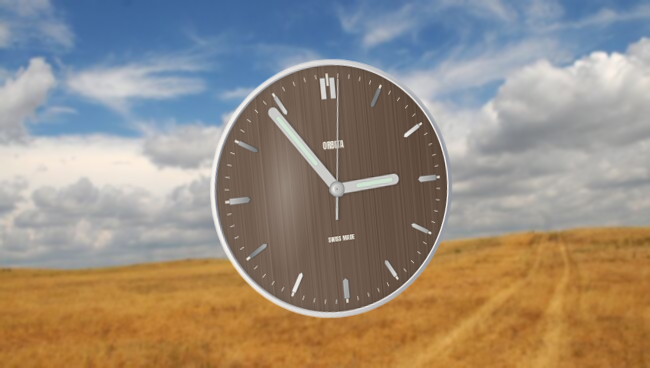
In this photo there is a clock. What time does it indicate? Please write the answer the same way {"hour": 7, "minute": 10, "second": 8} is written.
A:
{"hour": 2, "minute": 54, "second": 1}
